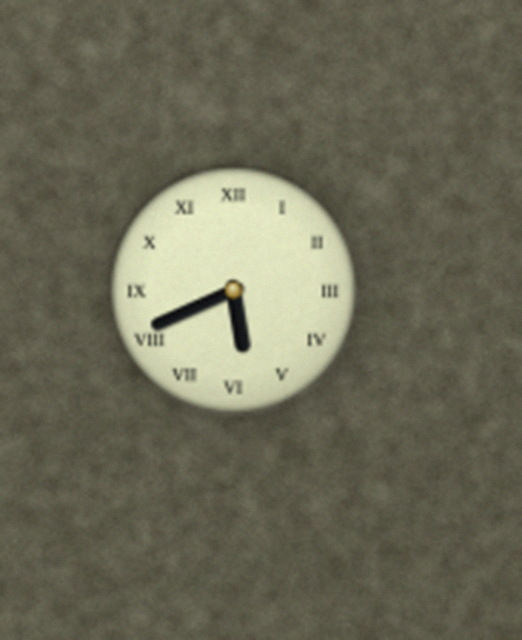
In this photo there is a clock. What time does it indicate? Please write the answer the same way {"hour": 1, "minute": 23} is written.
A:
{"hour": 5, "minute": 41}
